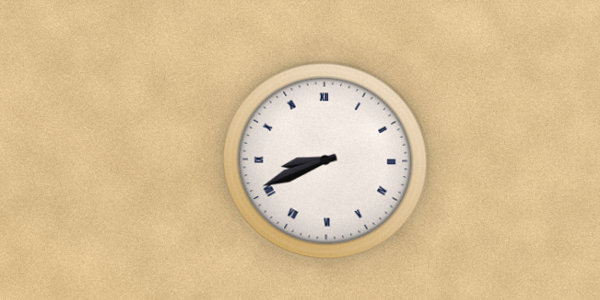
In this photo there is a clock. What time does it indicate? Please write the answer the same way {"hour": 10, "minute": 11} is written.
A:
{"hour": 8, "minute": 41}
